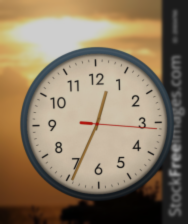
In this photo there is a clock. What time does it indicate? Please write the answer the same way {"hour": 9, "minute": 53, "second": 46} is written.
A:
{"hour": 12, "minute": 34, "second": 16}
